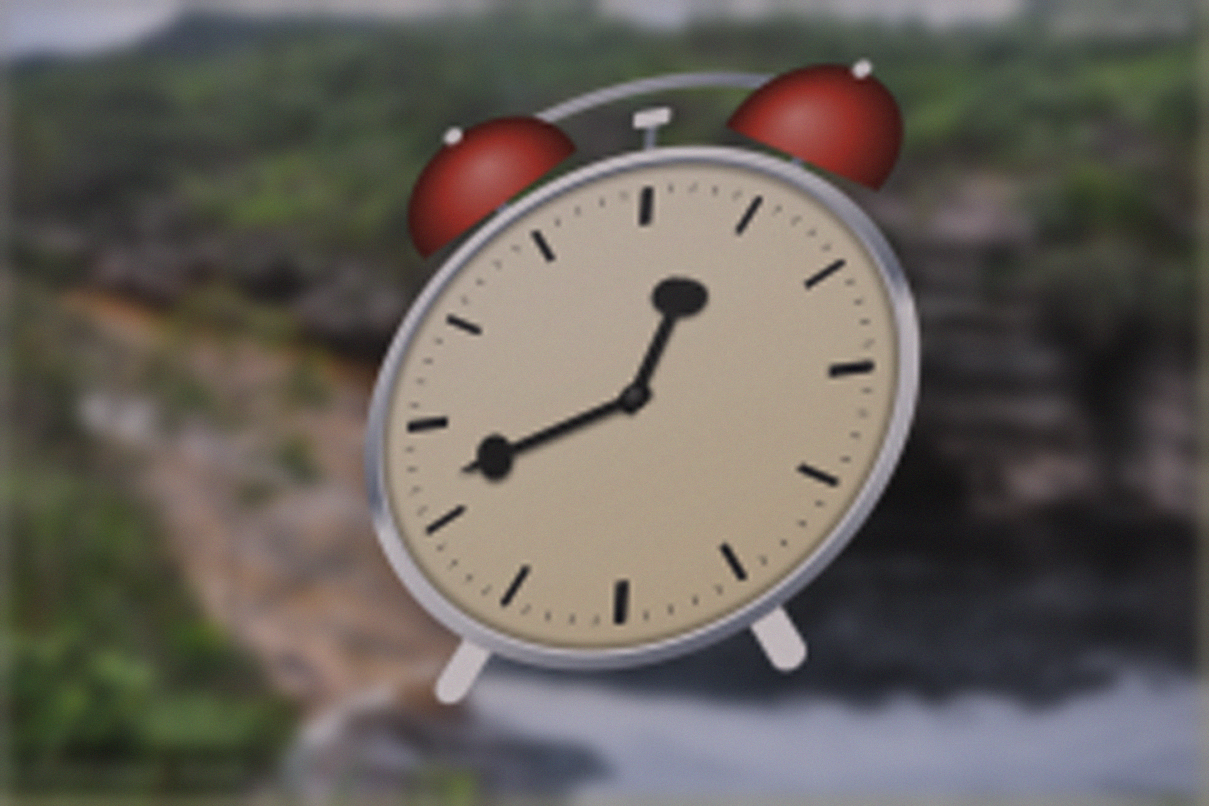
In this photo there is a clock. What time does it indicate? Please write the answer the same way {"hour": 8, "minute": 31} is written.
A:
{"hour": 12, "minute": 42}
